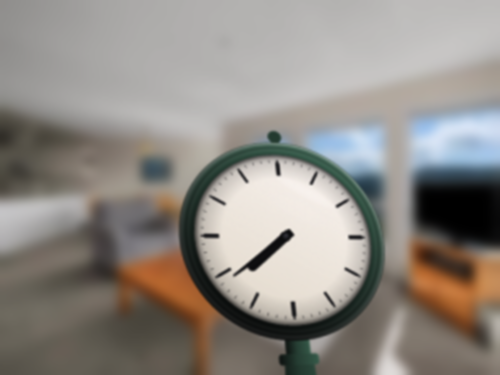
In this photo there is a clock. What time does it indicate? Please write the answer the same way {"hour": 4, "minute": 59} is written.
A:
{"hour": 7, "minute": 39}
